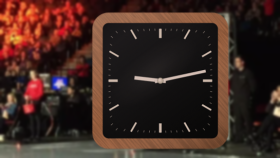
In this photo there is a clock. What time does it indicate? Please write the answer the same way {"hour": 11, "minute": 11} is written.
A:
{"hour": 9, "minute": 13}
